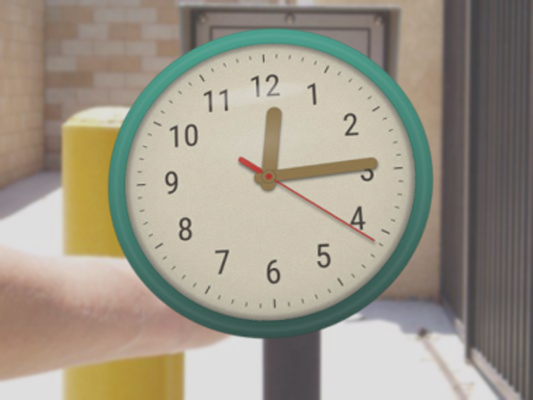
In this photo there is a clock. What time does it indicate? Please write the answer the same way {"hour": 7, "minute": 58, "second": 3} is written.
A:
{"hour": 12, "minute": 14, "second": 21}
